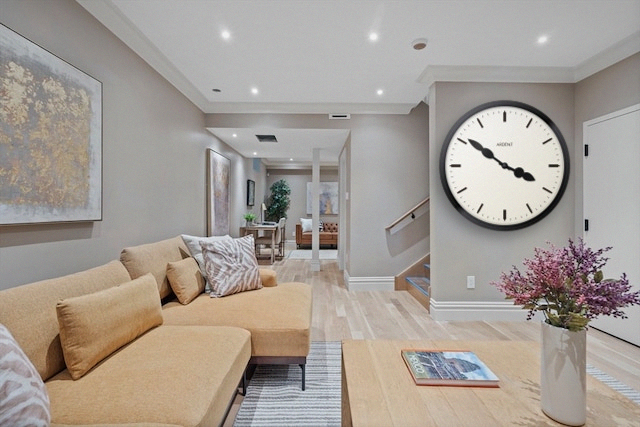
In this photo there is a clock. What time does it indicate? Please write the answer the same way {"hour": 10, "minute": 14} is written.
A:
{"hour": 3, "minute": 51}
